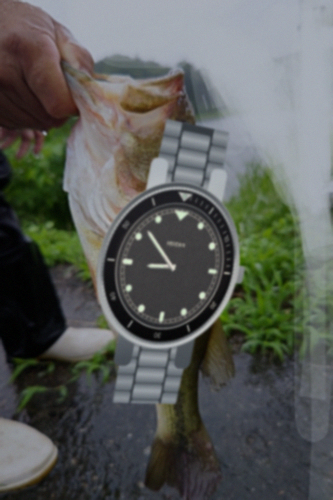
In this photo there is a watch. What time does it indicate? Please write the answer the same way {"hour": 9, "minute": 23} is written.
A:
{"hour": 8, "minute": 52}
